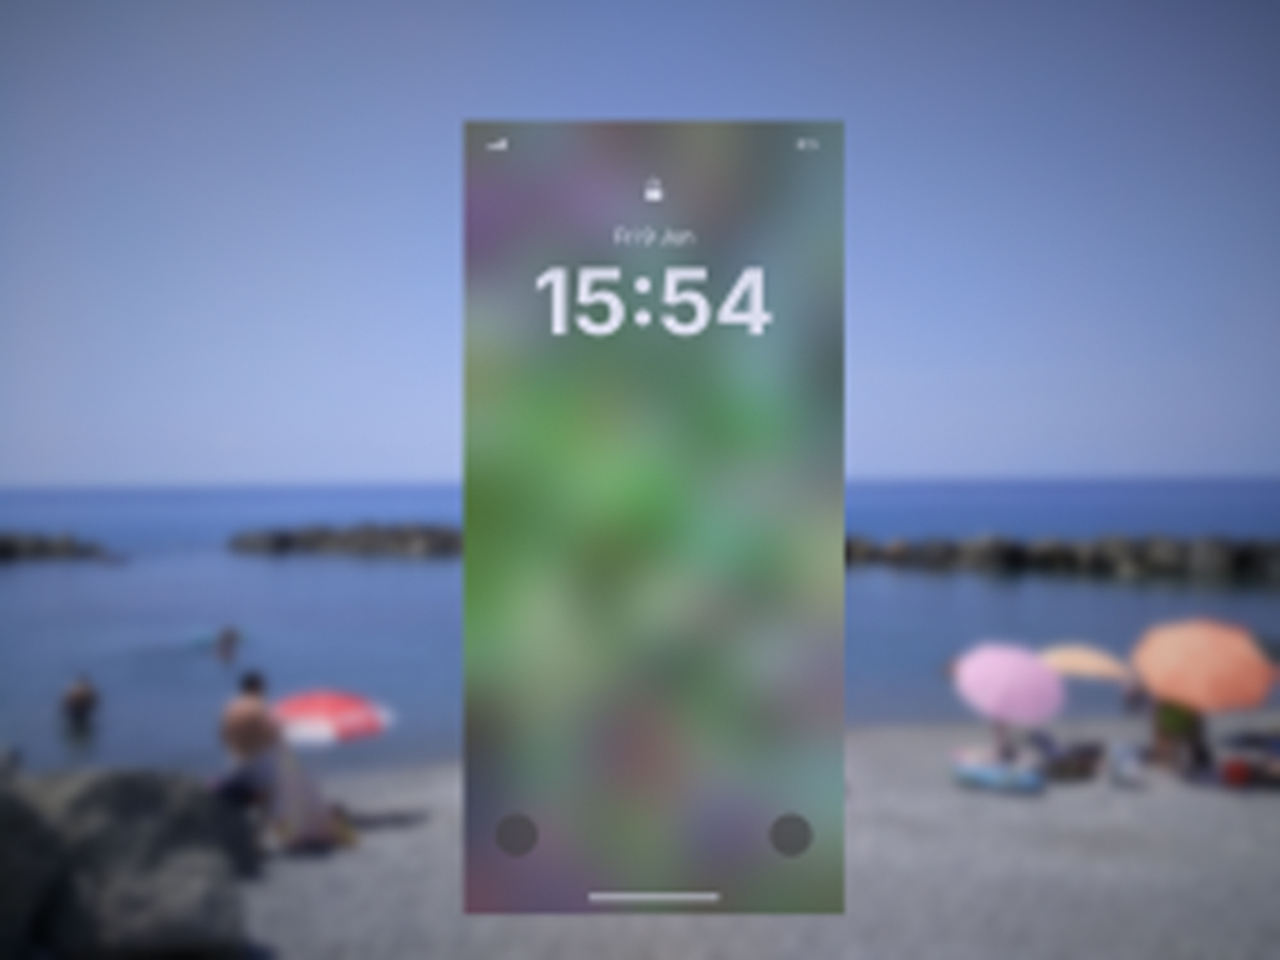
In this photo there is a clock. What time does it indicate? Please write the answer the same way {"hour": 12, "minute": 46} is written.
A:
{"hour": 15, "minute": 54}
